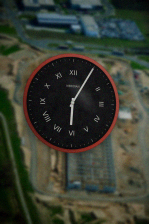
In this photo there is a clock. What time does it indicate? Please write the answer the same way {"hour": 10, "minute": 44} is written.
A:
{"hour": 6, "minute": 5}
